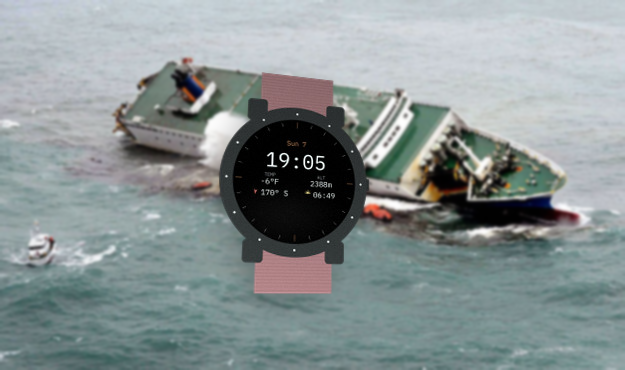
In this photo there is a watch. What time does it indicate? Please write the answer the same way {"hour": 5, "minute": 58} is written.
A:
{"hour": 19, "minute": 5}
